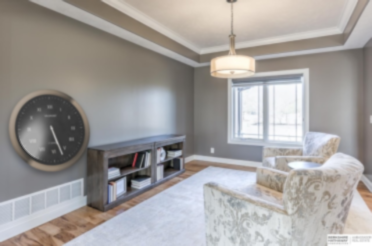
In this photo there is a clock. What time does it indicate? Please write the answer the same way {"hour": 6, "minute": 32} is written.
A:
{"hour": 5, "minute": 27}
